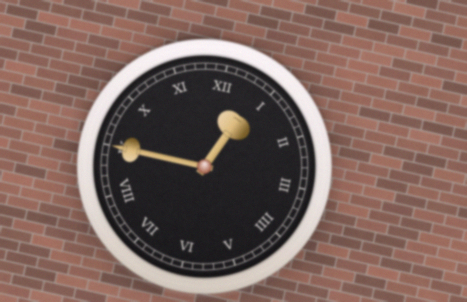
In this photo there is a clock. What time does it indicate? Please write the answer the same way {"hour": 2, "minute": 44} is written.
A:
{"hour": 12, "minute": 45}
